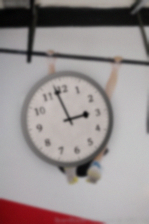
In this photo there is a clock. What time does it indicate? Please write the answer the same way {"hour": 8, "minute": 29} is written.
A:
{"hour": 2, "minute": 58}
